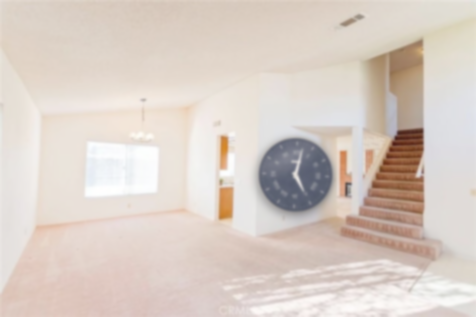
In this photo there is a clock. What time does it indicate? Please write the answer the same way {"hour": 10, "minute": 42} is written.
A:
{"hour": 5, "minute": 2}
